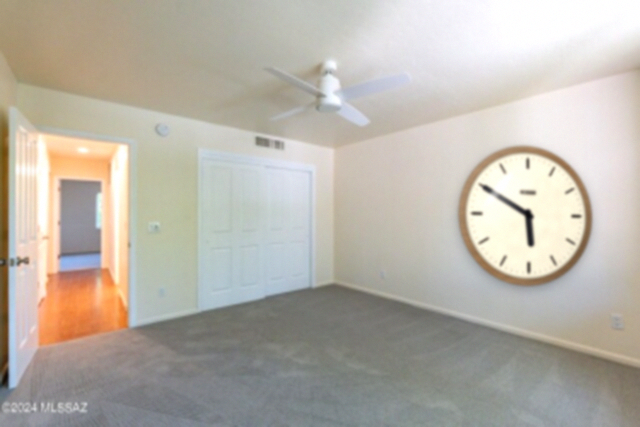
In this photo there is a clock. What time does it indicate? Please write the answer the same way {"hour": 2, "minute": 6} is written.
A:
{"hour": 5, "minute": 50}
